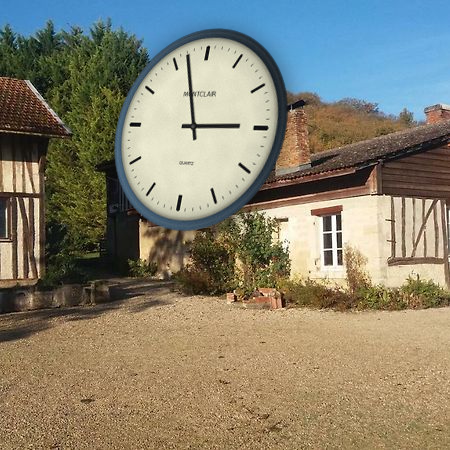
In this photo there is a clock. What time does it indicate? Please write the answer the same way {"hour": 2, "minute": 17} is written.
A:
{"hour": 2, "minute": 57}
